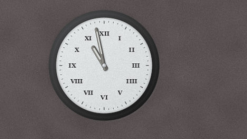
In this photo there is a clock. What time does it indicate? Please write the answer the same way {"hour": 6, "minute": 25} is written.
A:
{"hour": 10, "minute": 58}
